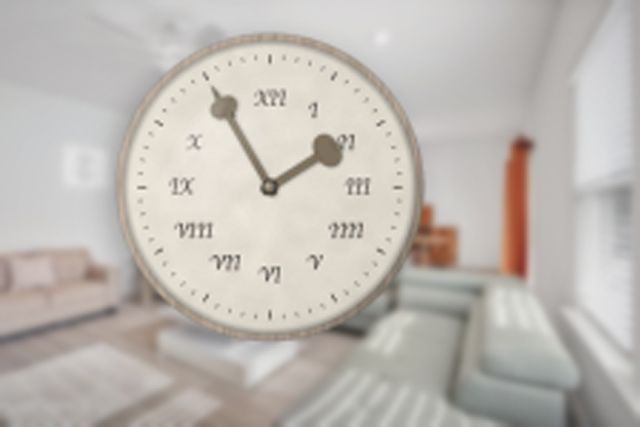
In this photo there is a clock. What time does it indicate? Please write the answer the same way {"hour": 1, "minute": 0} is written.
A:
{"hour": 1, "minute": 55}
